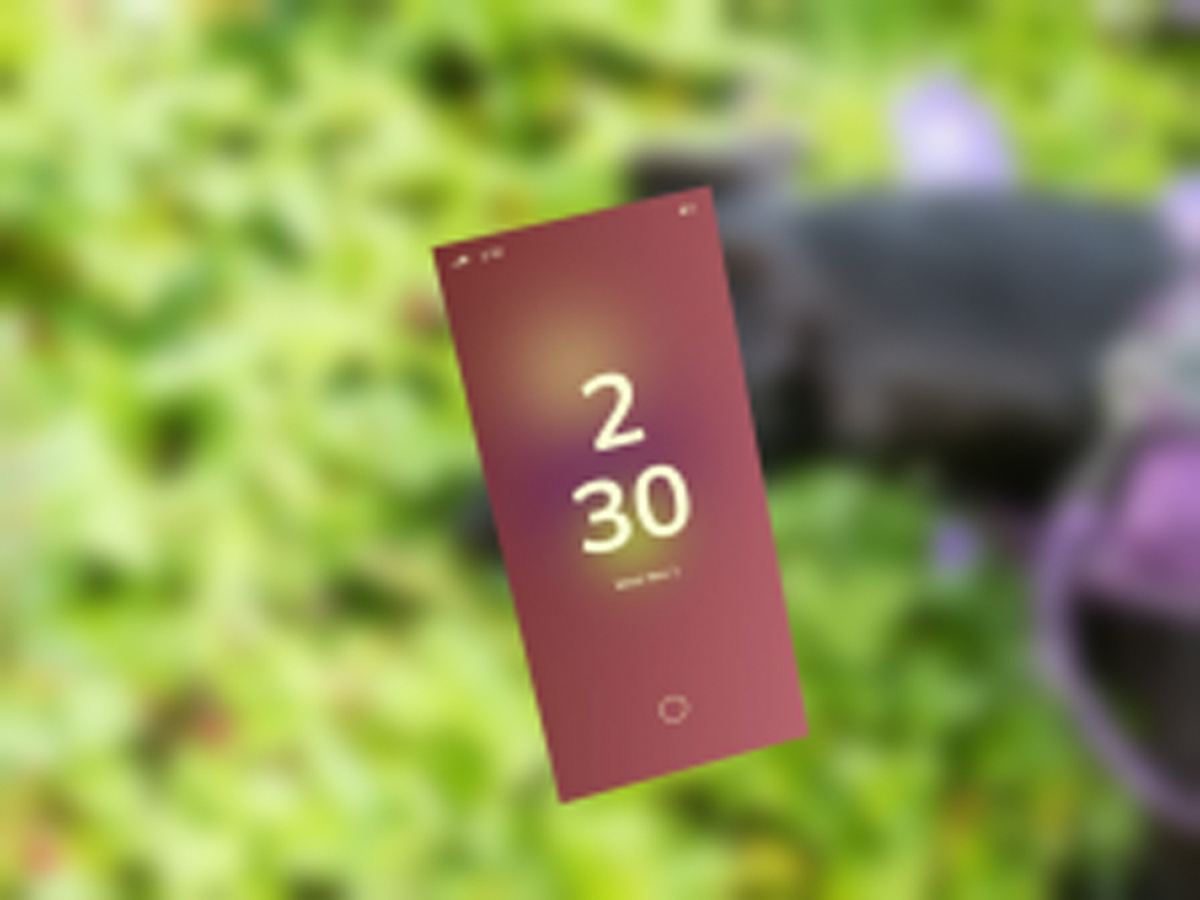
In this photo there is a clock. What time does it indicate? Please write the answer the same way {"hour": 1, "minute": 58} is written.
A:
{"hour": 2, "minute": 30}
